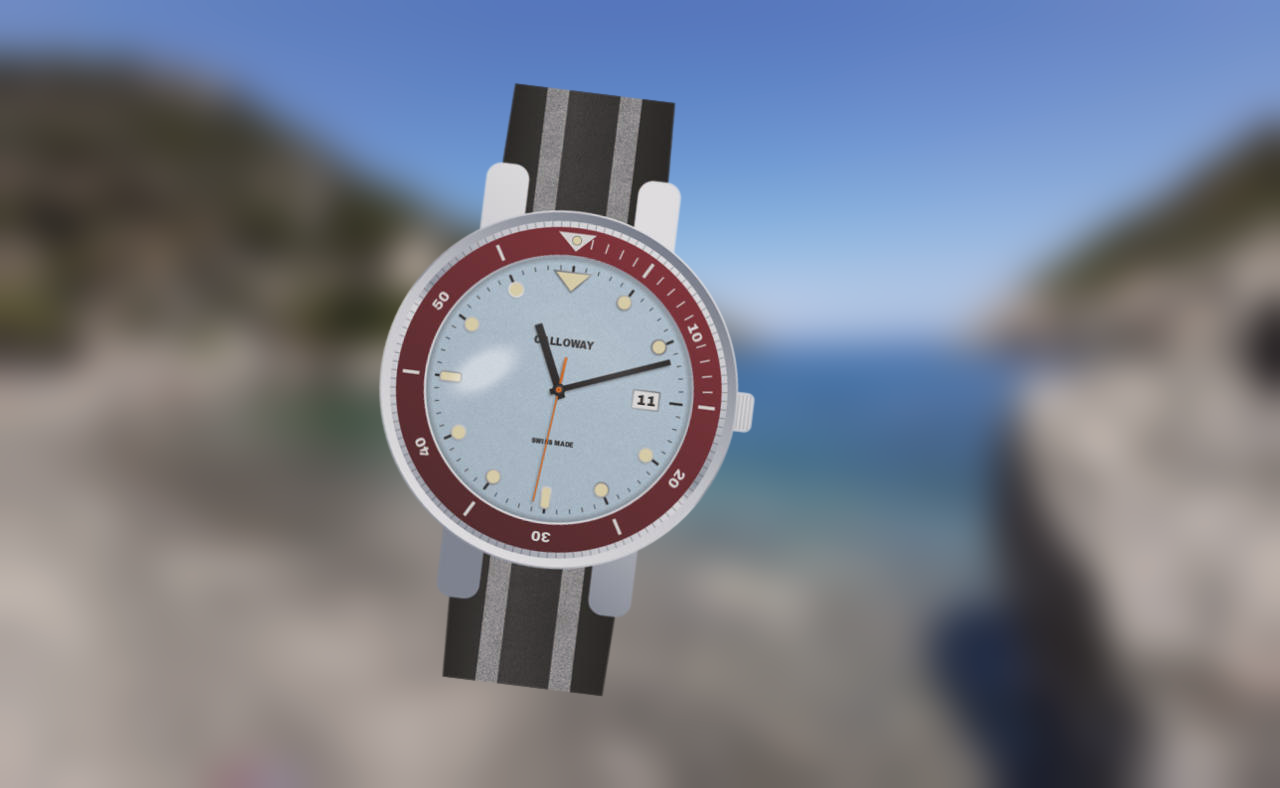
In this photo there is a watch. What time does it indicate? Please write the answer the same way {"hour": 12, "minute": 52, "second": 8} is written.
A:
{"hour": 11, "minute": 11, "second": 31}
